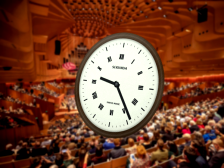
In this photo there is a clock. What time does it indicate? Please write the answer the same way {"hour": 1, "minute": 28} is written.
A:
{"hour": 9, "minute": 24}
